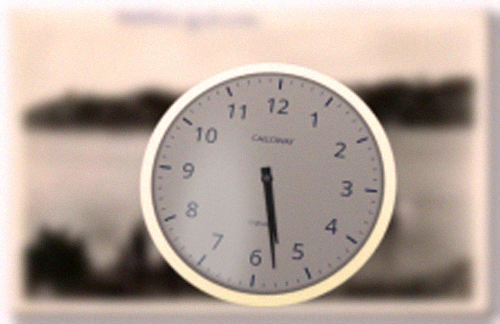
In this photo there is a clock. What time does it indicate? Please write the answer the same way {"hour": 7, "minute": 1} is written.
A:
{"hour": 5, "minute": 28}
